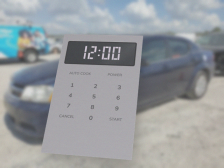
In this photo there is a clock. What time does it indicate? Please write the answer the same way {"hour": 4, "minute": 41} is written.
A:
{"hour": 12, "minute": 0}
